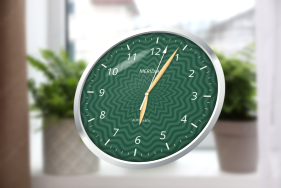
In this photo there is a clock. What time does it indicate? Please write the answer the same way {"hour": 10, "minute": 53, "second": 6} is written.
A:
{"hour": 6, "minute": 4, "second": 2}
